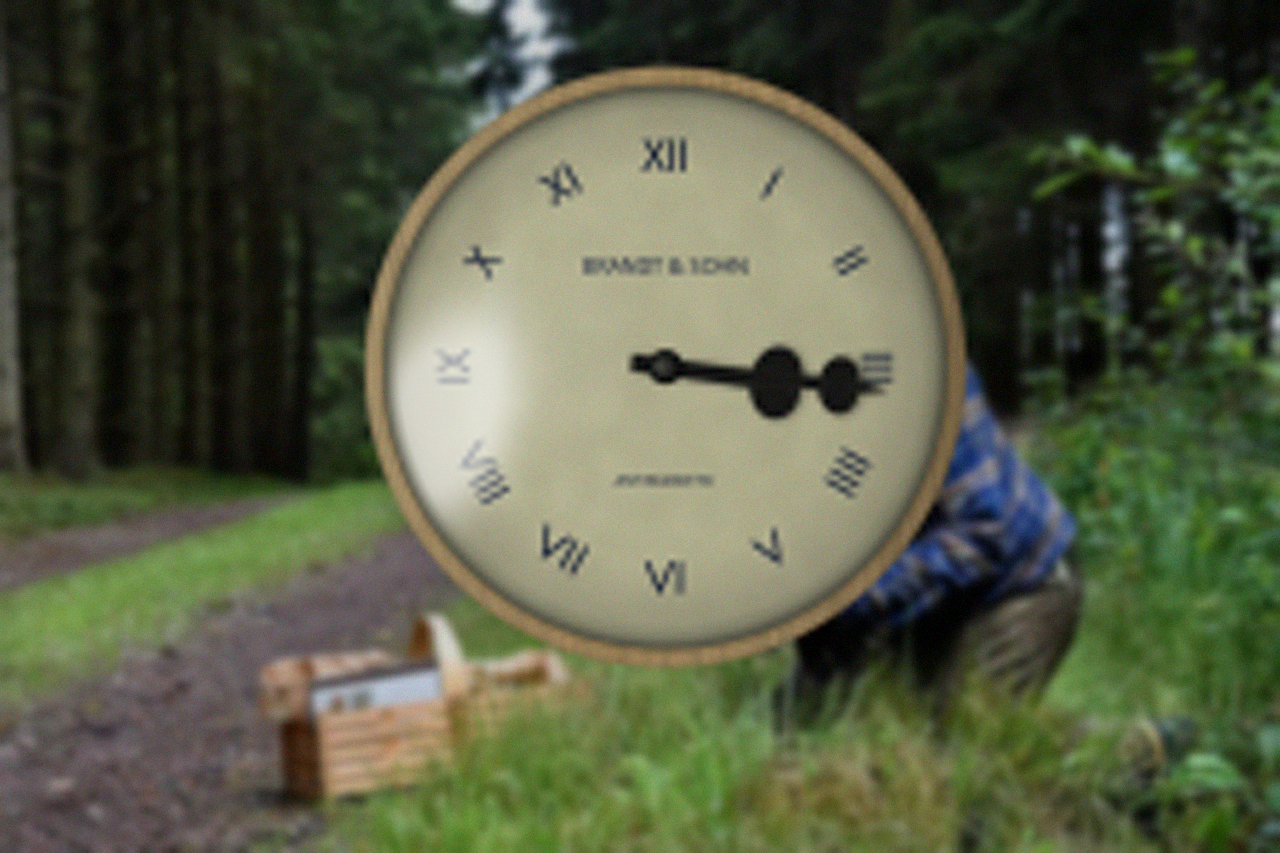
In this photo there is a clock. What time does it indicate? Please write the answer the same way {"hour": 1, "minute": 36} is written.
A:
{"hour": 3, "minute": 16}
